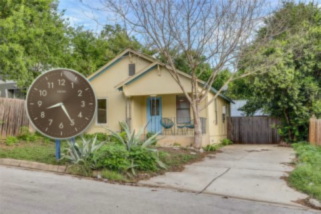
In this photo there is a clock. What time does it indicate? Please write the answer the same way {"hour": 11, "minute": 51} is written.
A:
{"hour": 8, "minute": 25}
